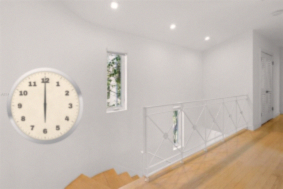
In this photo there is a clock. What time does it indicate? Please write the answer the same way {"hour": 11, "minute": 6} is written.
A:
{"hour": 6, "minute": 0}
